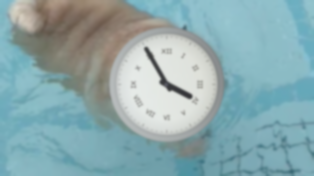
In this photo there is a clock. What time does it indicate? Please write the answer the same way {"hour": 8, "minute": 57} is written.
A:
{"hour": 3, "minute": 55}
